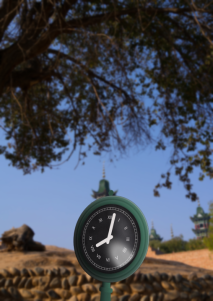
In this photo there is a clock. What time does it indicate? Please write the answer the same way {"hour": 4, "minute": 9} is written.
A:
{"hour": 8, "minute": 2}
